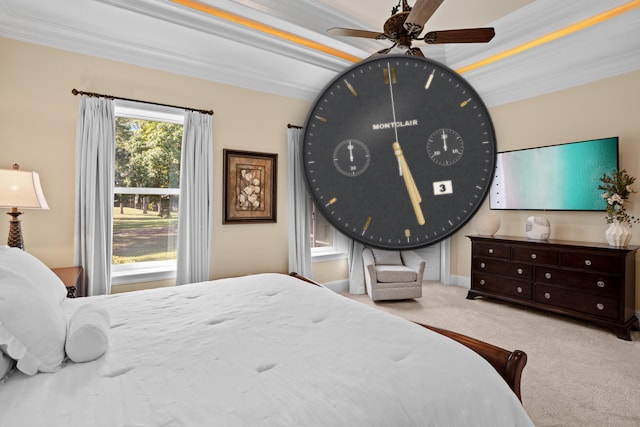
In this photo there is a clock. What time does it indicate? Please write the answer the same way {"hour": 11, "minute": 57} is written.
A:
{"hour": 5, "minute": 28}
